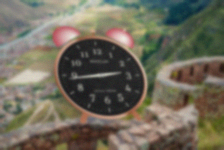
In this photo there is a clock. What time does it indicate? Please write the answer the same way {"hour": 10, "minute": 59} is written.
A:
{"hour": 2, "minute": 44}
